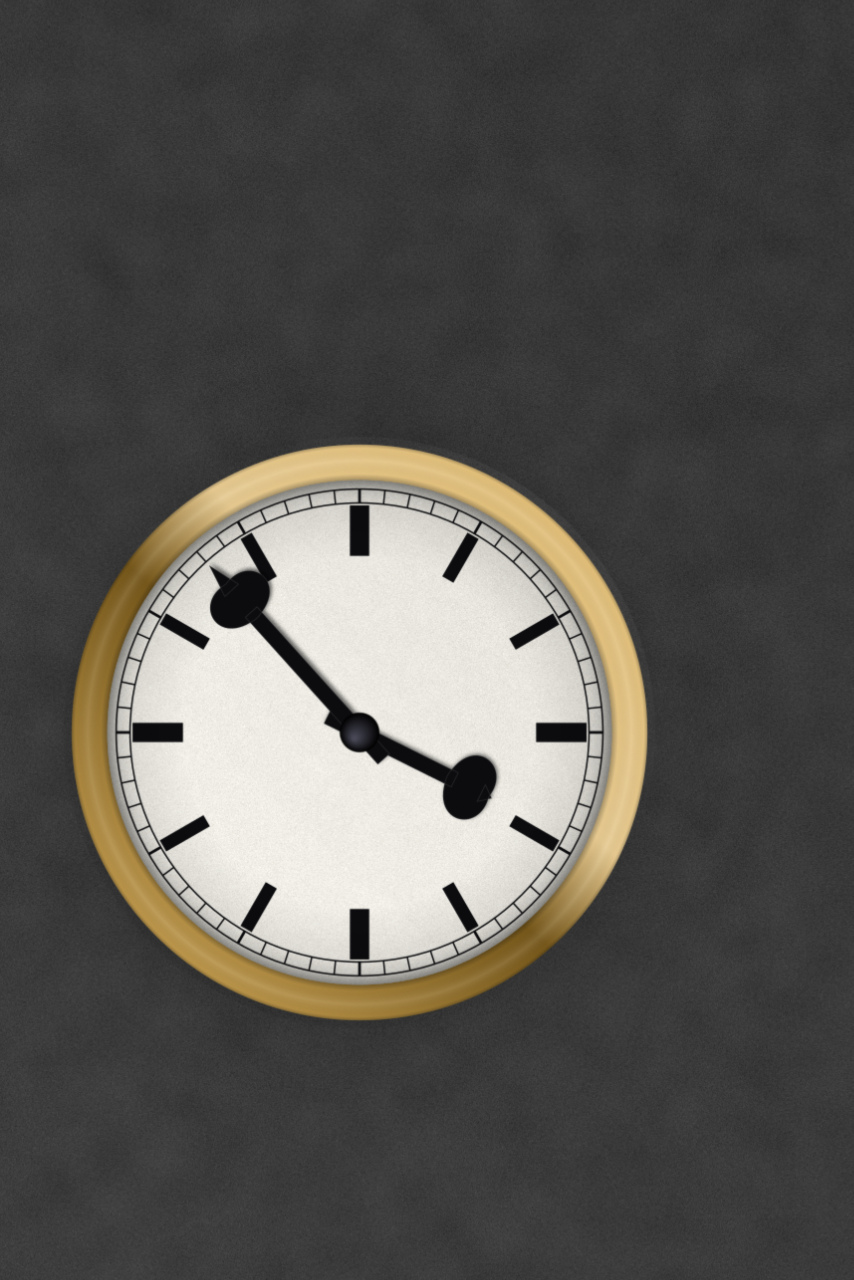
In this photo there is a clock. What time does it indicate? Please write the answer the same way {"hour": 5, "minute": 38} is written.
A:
{"hour": 3, "minute": 53}
